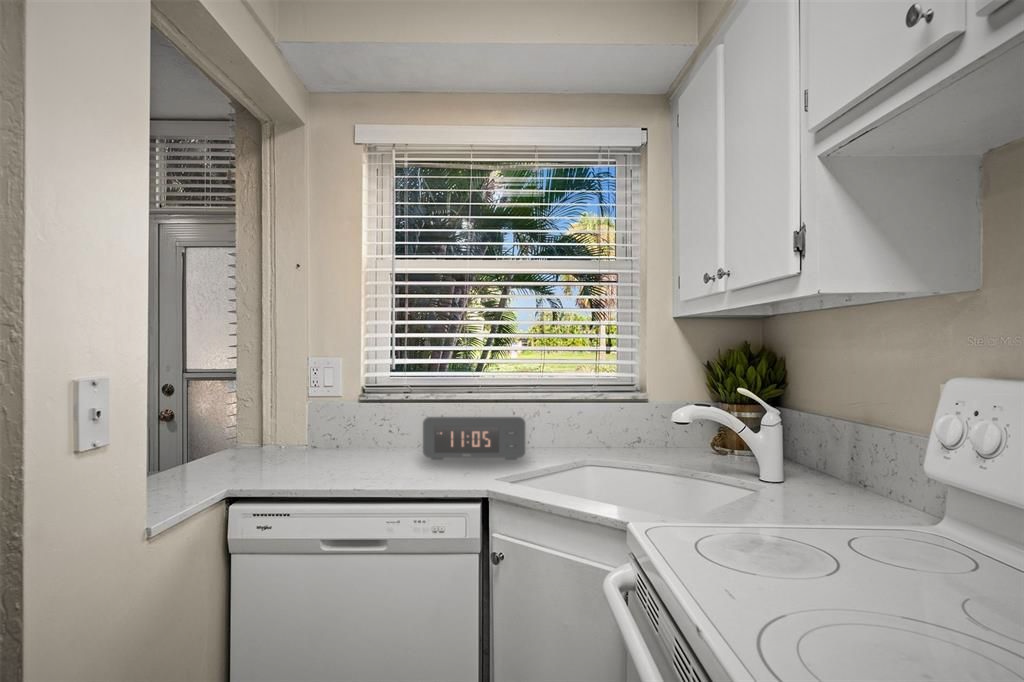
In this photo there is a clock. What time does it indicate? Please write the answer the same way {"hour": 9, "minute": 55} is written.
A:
{"hour": 11, "minute": 5}
